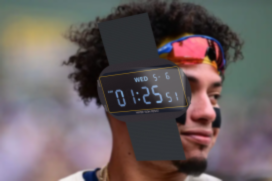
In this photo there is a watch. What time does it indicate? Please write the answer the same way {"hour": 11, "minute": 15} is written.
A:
{"hour": 1, "minute": 25}
